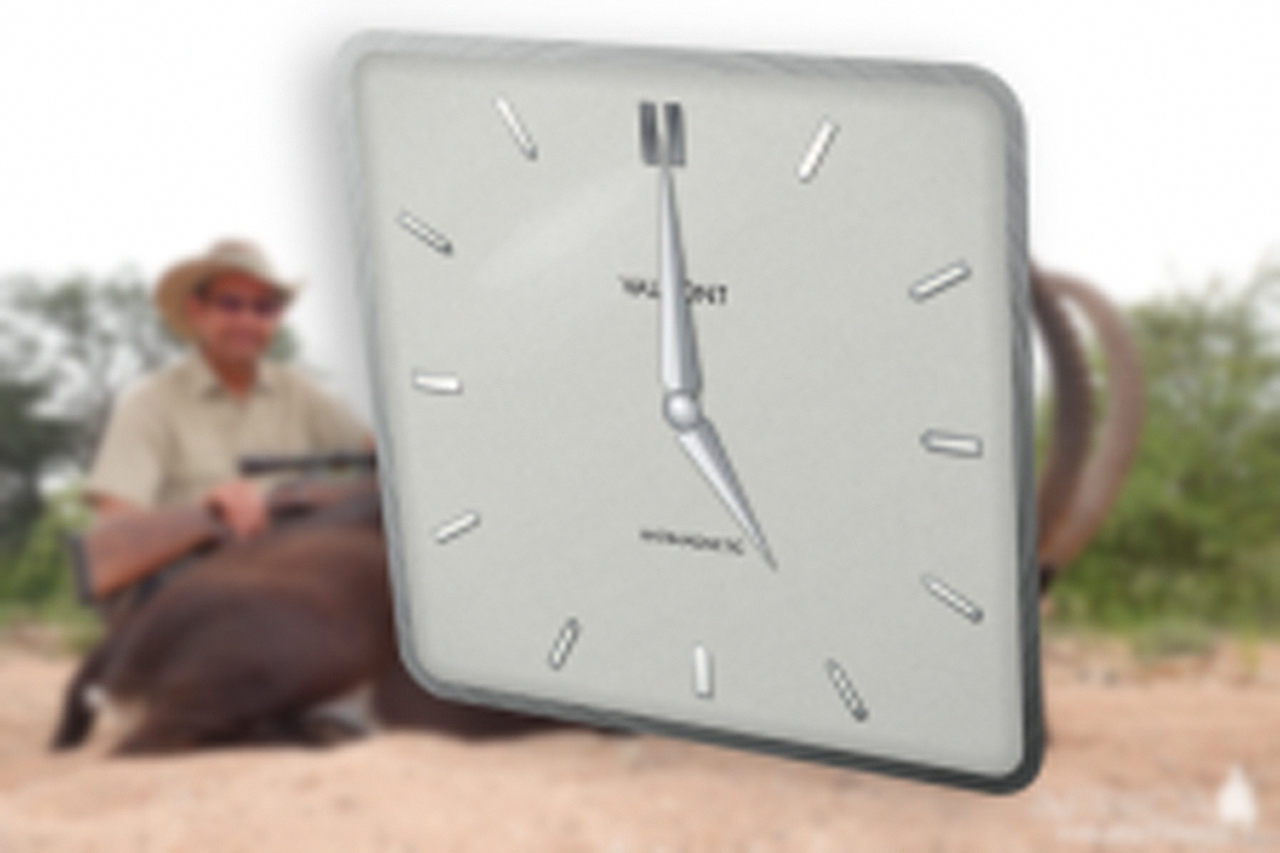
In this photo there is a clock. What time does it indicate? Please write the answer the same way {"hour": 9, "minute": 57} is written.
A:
{"hour": 5, "minute": 0}
